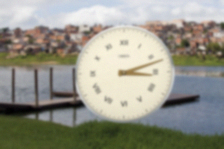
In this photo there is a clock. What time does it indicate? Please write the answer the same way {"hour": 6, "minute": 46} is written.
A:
{"hour": 3, "minute": 12}
